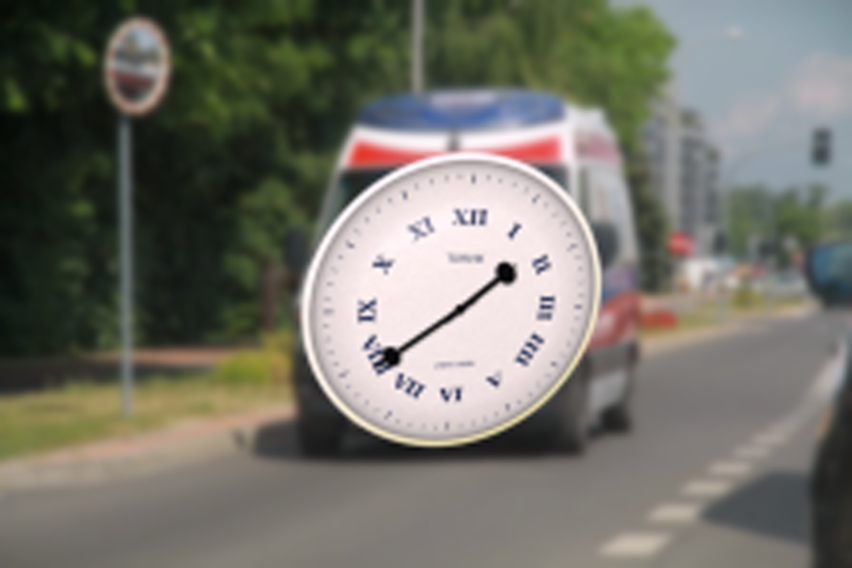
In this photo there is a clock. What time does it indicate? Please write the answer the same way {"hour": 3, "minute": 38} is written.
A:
{"hour": 1, "minute": 39}
